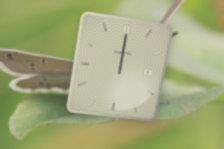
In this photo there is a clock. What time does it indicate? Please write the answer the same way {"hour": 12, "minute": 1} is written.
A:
{"hour": 12, "minute": 0}
